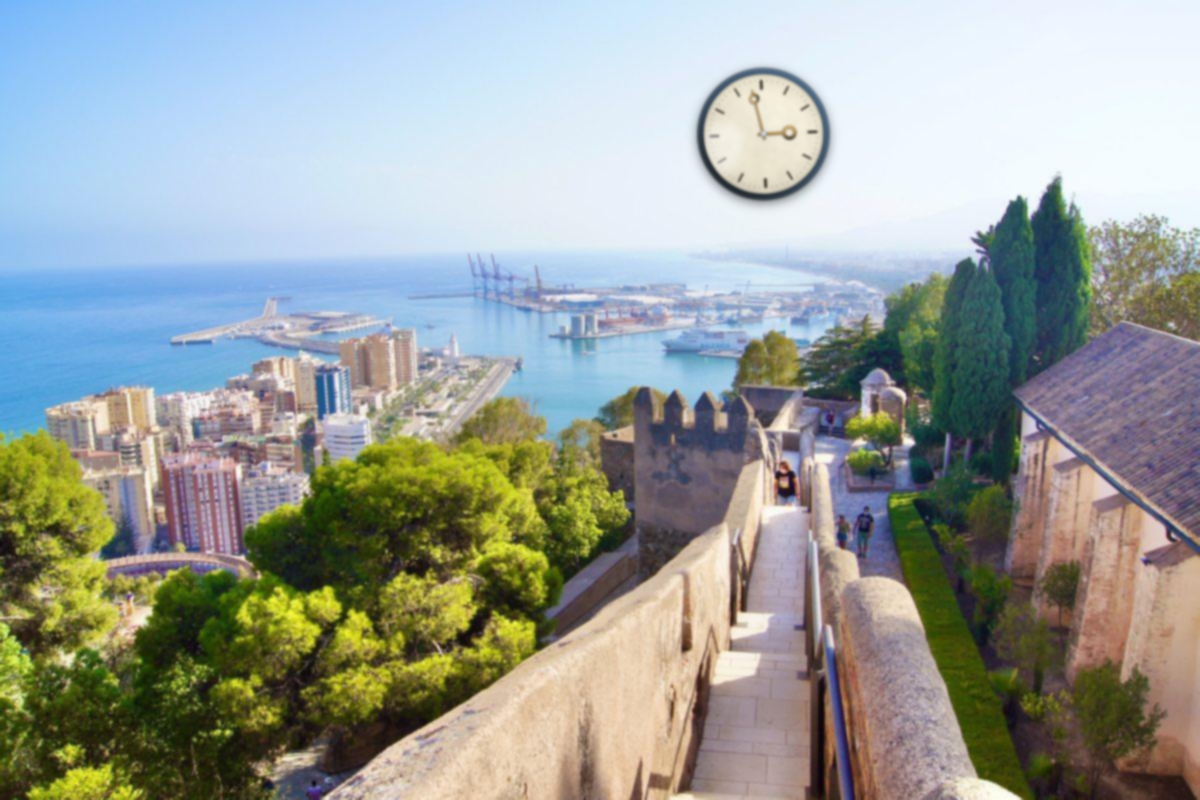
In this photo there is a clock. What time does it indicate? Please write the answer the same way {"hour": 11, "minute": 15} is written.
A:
{"hour": 2, "minute": 58}
